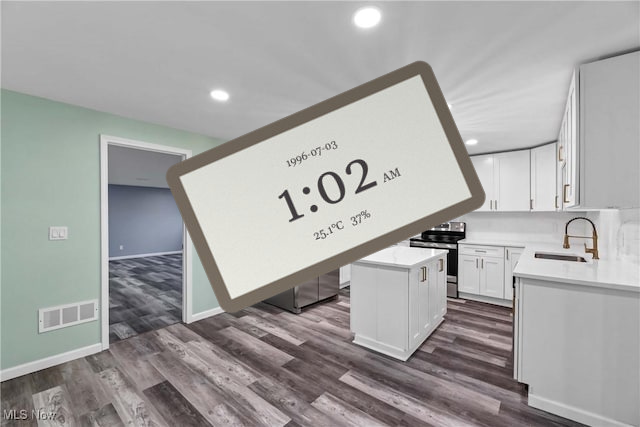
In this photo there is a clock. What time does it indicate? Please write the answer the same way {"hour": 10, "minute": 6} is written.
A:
{"hour": 1, "minute": 2}
